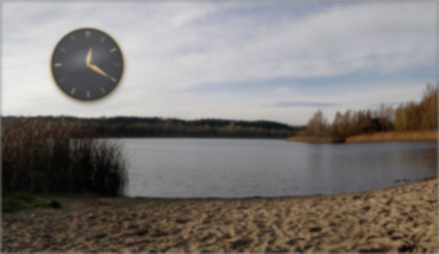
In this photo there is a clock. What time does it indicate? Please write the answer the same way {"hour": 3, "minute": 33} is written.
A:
{"hour": 12, "minute": 20}
